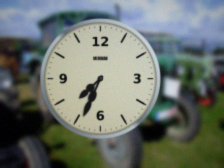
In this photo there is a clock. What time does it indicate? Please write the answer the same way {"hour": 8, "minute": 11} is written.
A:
{"hour": 7, "minute": 34}
